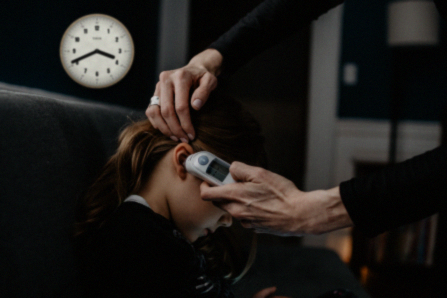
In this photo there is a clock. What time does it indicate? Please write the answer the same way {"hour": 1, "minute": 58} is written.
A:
{"hour": 3, "minute": 41}
